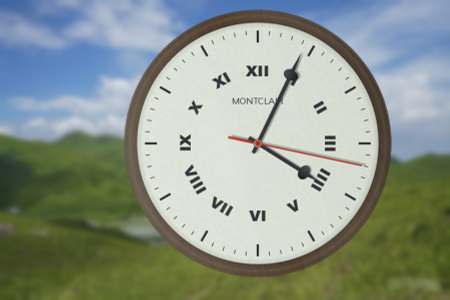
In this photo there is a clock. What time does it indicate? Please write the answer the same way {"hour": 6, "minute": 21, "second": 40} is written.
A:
{"hour": 4, "minute": 4, "second": 17}
